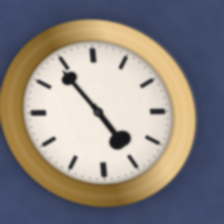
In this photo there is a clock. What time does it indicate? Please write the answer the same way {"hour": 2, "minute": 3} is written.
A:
{"hour": 4, "minute": 54}
